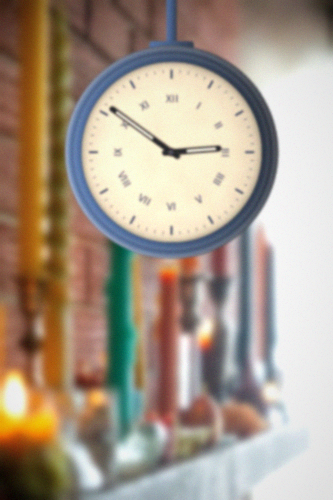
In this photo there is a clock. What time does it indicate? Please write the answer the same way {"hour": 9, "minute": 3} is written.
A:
{"hour": 2, "minute": 51}
